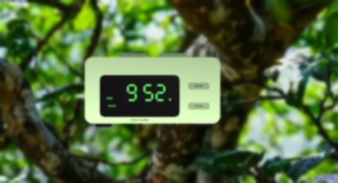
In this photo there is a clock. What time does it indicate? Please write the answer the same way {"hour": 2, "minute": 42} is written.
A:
{"hour": 9, "minute": 52}
